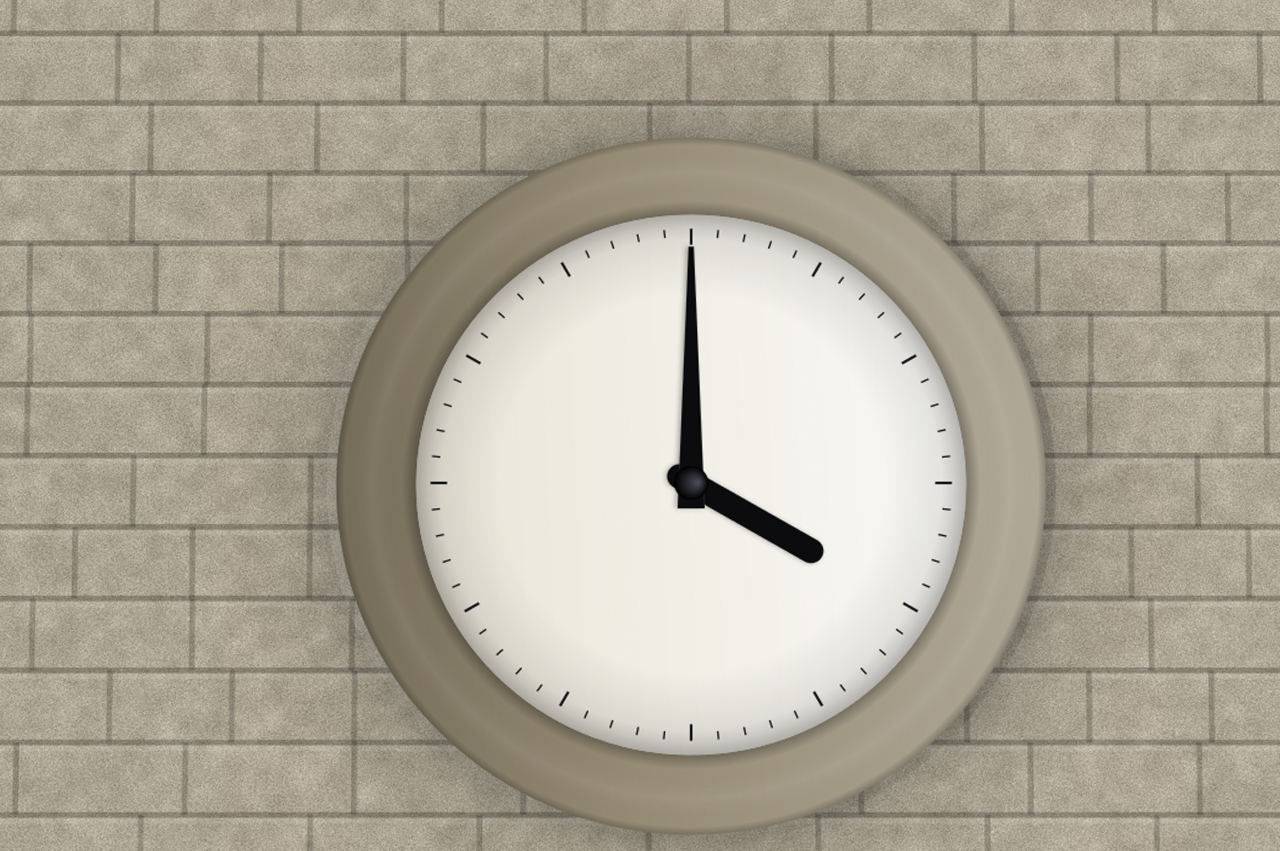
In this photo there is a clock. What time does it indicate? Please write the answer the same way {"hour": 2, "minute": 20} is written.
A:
{"hour": 4, "minute": 0}
